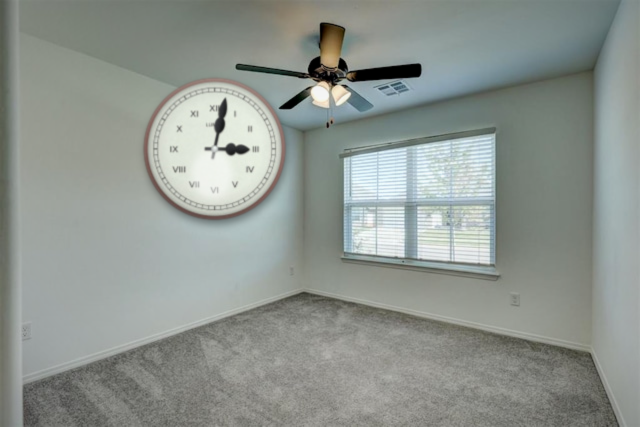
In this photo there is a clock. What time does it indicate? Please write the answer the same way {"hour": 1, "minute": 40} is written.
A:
{"hour": 3, "minute": 2}
